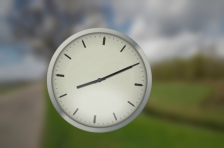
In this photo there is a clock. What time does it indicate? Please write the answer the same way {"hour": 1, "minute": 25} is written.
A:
{"hour": 8, "minute": 10}
